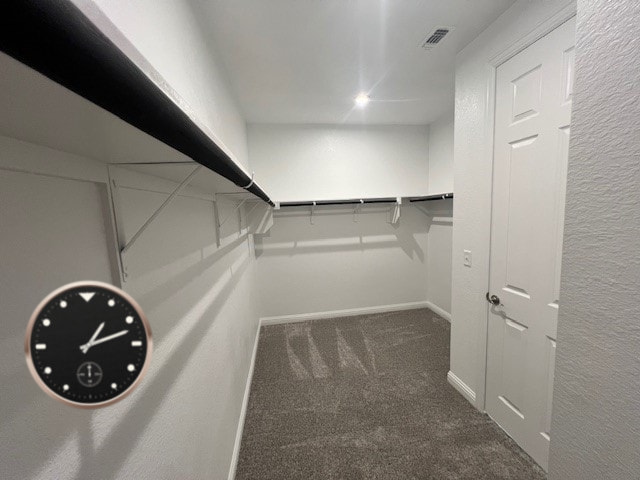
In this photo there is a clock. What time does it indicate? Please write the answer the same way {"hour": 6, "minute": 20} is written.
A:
{"hour": 1, "minute": 12}
